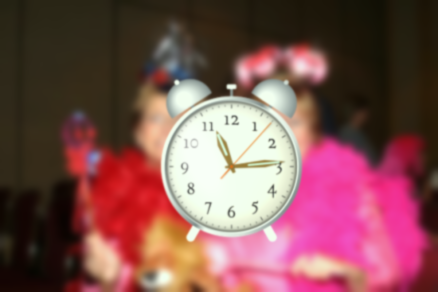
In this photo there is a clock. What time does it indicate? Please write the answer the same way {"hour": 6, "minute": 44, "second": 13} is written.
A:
{"hour": 11, "minute": 14, "second": 7}
